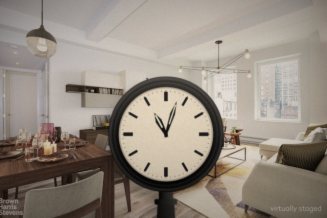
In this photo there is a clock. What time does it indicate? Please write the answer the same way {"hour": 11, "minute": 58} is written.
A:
{"hour": 11, "minute": 3}
